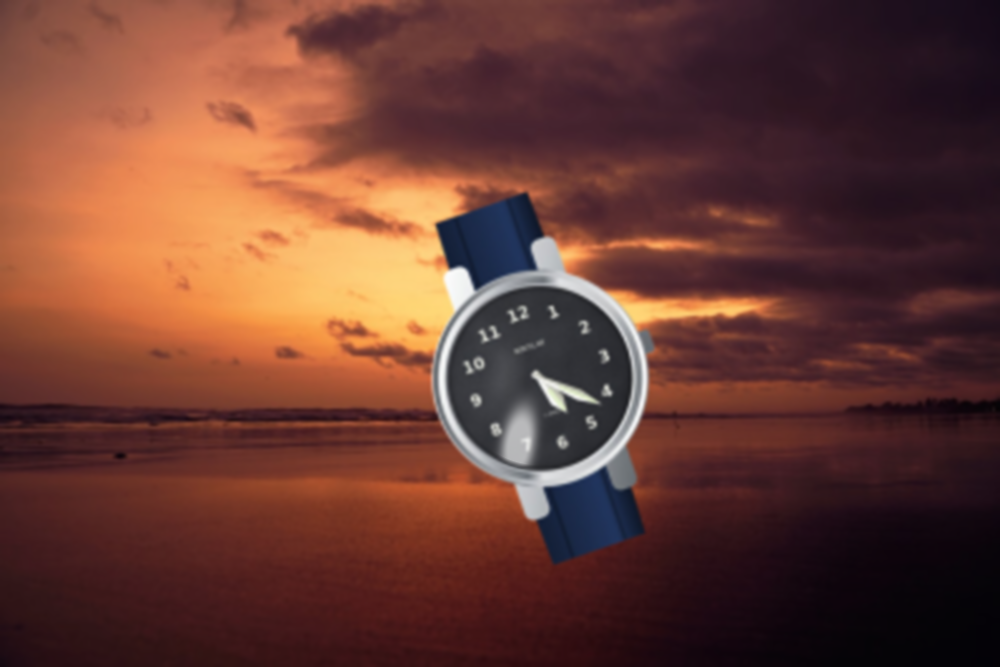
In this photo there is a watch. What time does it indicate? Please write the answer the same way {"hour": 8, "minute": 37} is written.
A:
{"hour": 5, "minute": 22}
